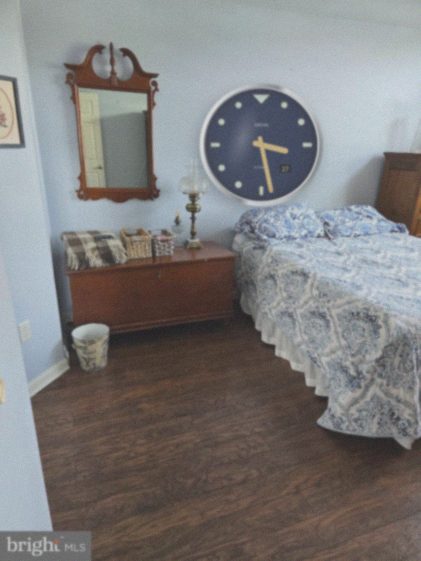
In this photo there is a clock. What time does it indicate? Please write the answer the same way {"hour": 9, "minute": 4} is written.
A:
{"hour": 3, "minute": 28}
